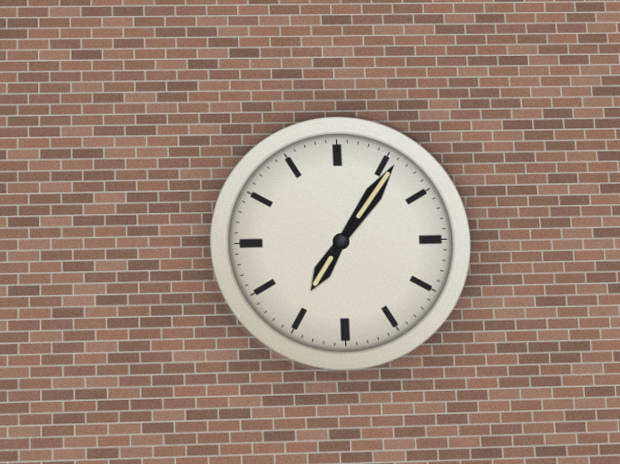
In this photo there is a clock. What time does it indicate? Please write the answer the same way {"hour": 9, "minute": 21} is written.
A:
{"hour": 7, "minute": 6}
